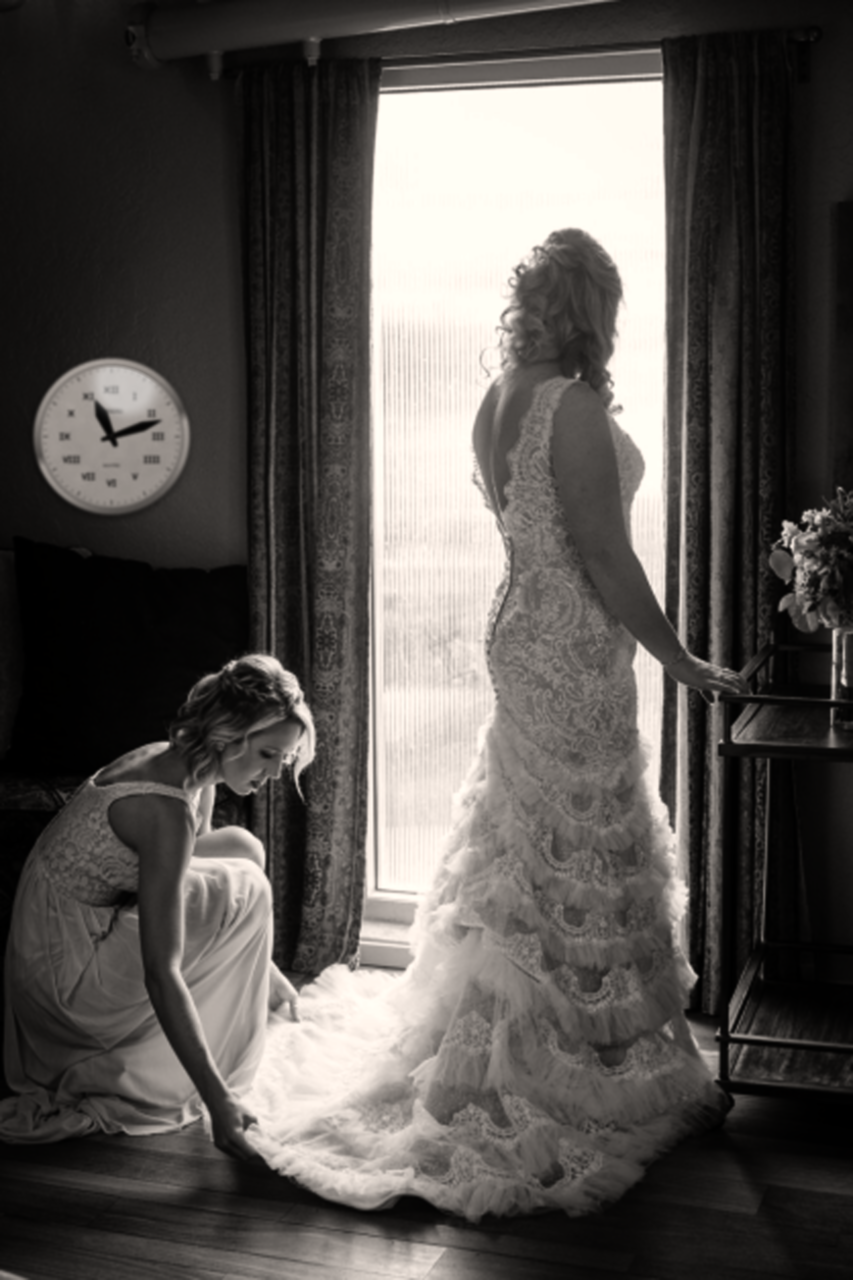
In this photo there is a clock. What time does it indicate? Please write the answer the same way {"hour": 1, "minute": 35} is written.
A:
{"hour": 11, "minute": 12}
